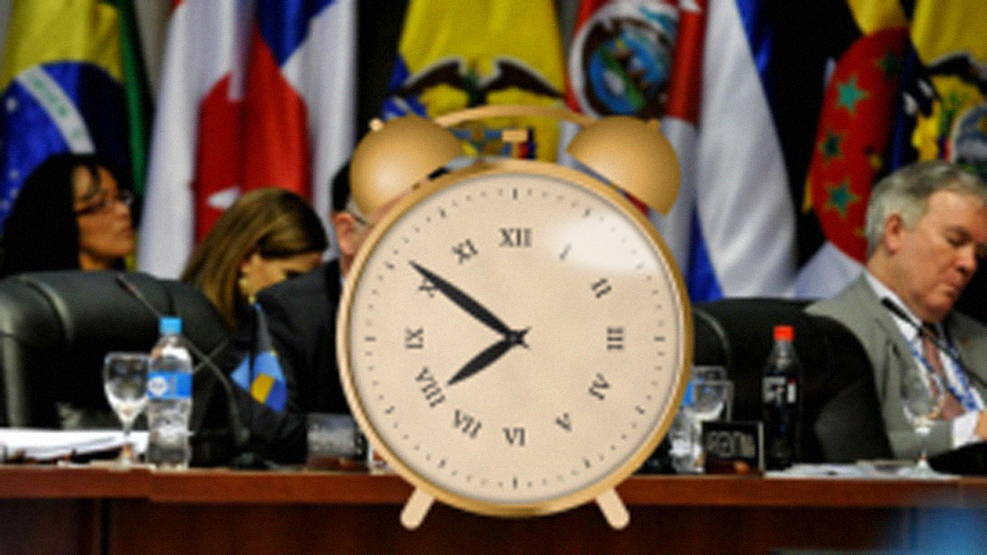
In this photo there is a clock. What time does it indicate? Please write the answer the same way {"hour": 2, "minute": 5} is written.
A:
{"hour": 7, "minute": 51}
